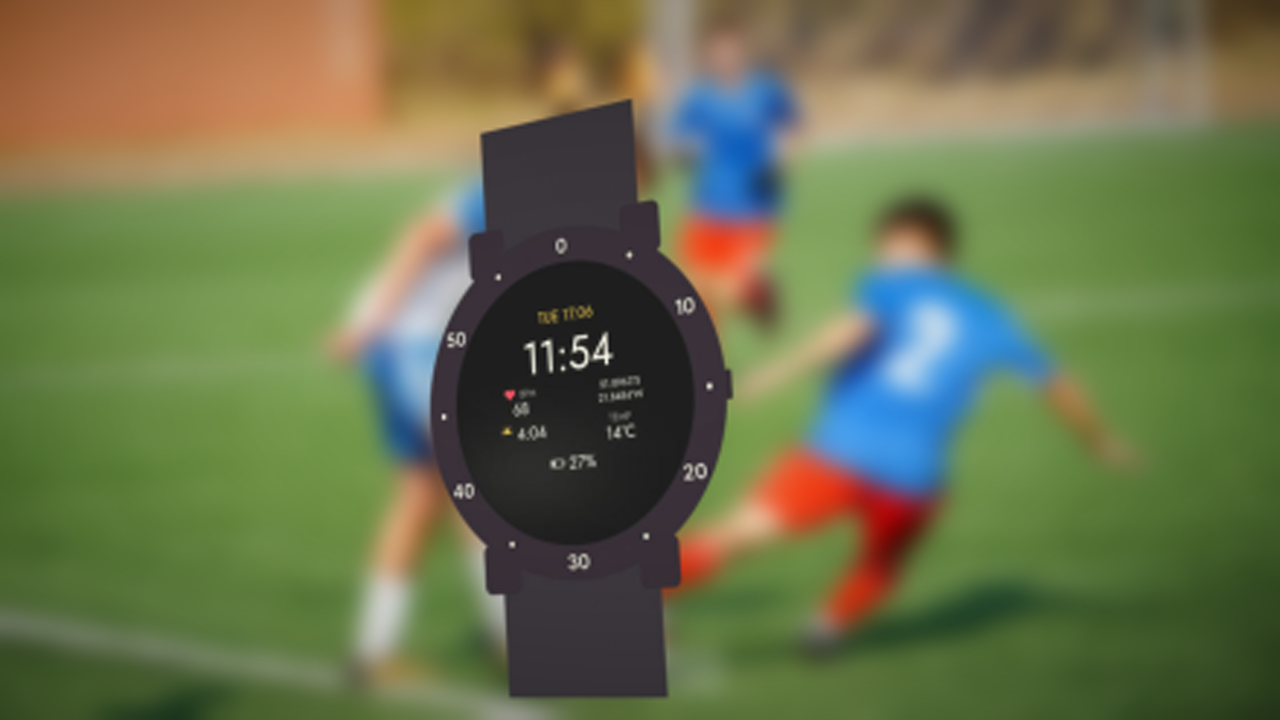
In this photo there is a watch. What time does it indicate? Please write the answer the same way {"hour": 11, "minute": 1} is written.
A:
{"hour": 11, "minute": 54}
